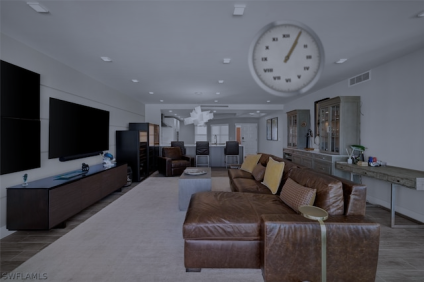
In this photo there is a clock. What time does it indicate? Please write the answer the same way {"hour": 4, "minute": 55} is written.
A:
{"hour": 1, "minute": 5}
